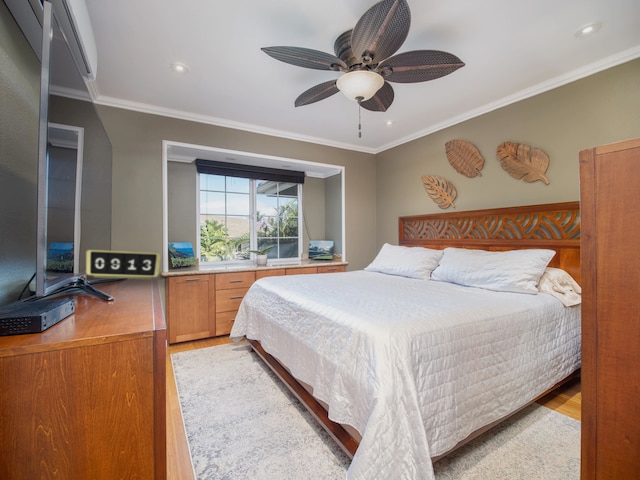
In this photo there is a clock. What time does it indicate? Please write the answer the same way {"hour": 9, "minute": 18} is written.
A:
{"hour": 9, "minute": 13}
